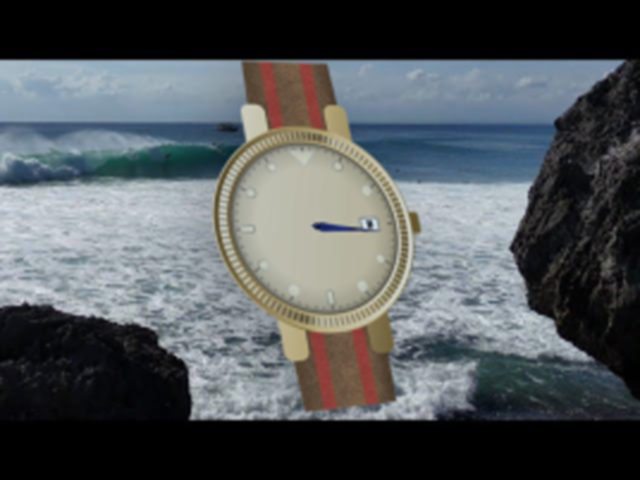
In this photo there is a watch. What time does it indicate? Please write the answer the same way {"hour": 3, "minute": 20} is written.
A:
{"hour": 3, "minute": 16}
